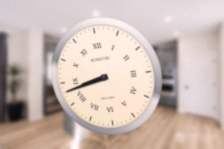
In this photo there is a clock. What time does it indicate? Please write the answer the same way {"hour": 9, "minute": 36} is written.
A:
{"hour": 8, "minute": 43}
